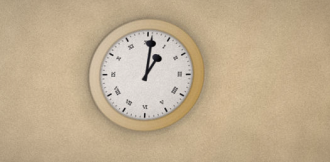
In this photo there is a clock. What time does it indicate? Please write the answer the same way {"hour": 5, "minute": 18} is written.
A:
{"hour": 1, "minute": 1}
